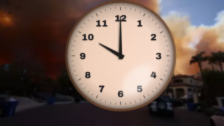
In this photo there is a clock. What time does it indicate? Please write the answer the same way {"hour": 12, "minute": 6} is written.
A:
{"hour": 10, "minute": 0}
